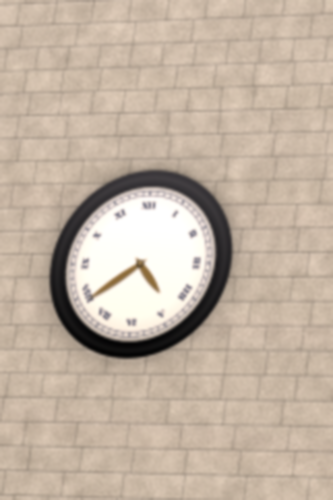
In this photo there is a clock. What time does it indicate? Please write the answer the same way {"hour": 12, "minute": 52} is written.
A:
{"hour": 4, "minute": 39}
